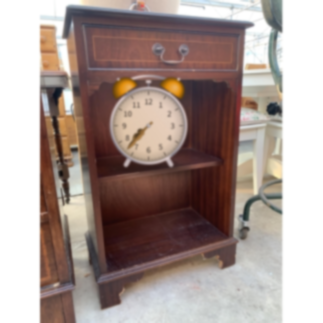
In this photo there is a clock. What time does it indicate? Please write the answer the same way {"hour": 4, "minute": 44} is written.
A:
{"hour": 7, "minute": 37}
